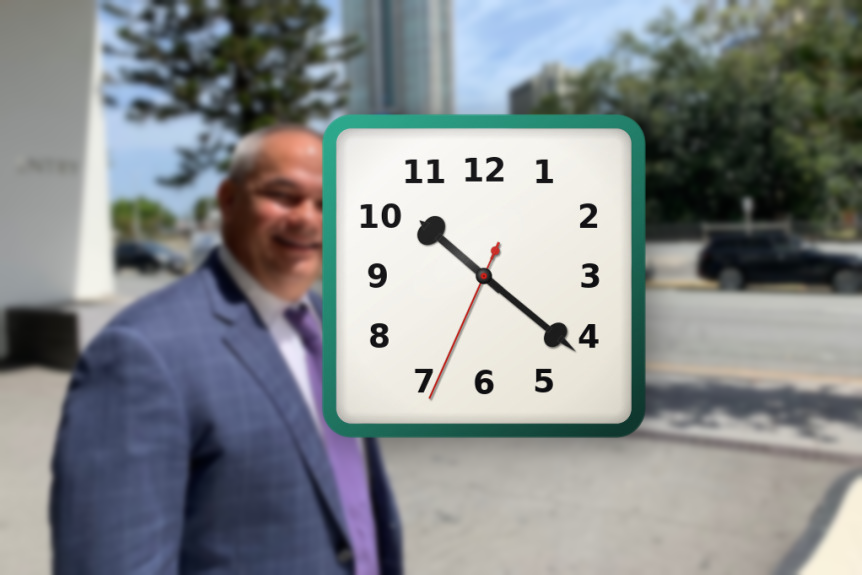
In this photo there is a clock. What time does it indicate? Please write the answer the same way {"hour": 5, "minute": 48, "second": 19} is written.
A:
{"hour": 10, "minute": 21, "second": 34}
